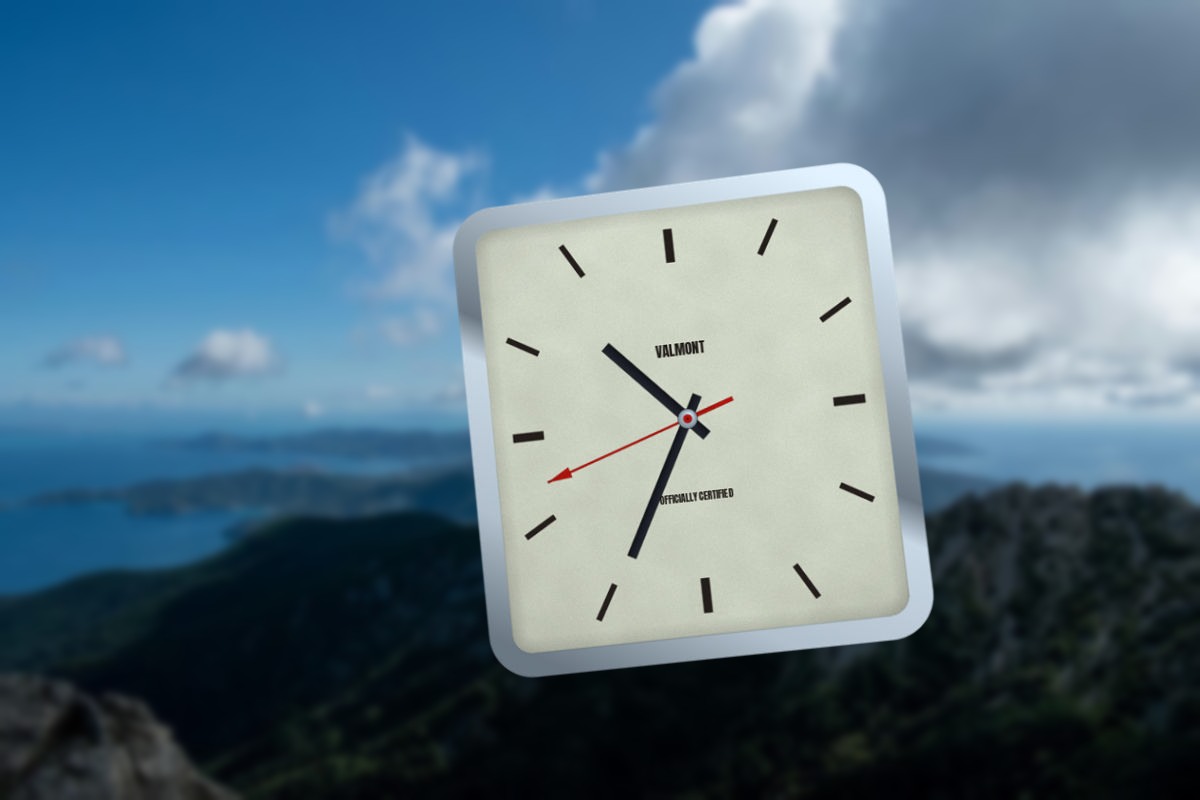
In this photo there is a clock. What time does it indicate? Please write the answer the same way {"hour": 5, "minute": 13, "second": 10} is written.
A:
{"hour": 10, "minute": 34, "second": 42}
